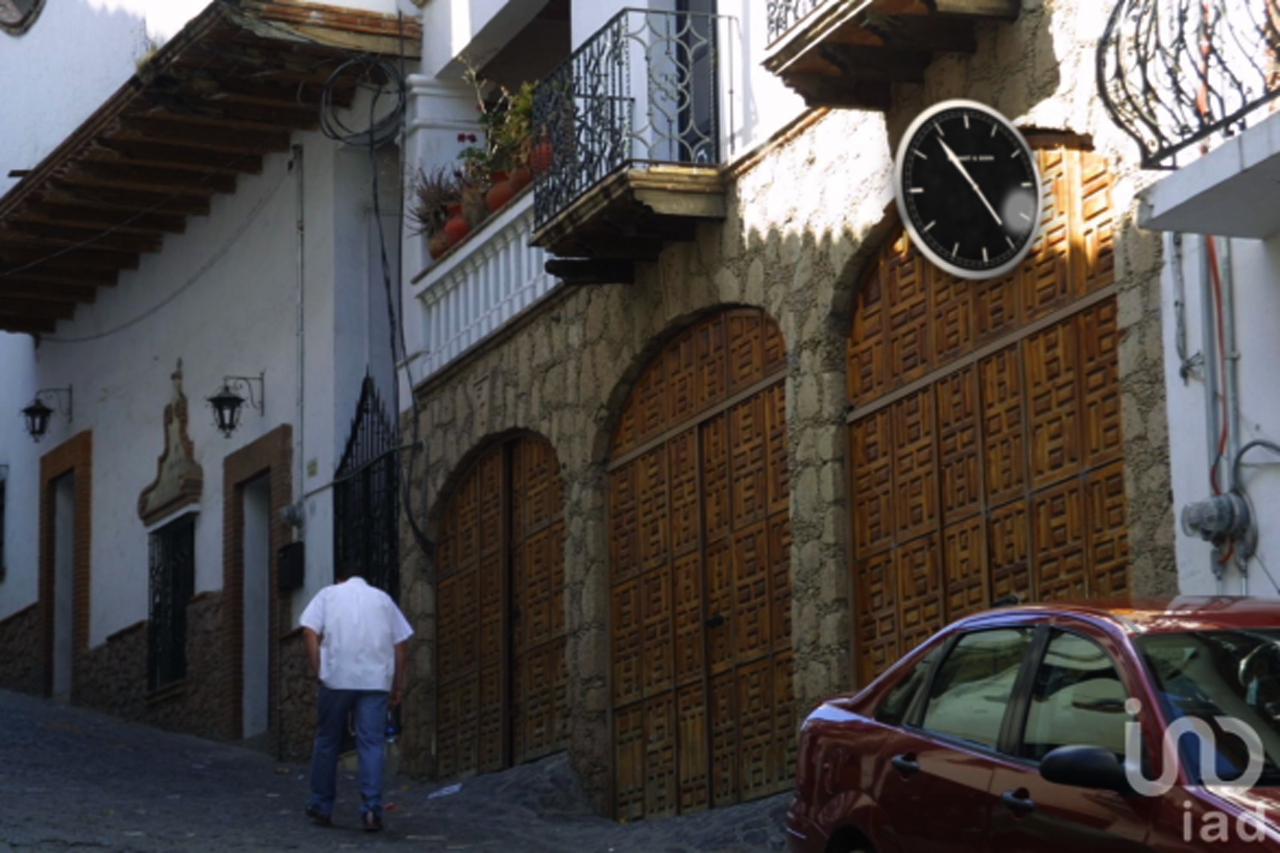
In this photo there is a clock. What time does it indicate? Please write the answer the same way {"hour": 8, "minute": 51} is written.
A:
{"hour": 4, "minute": 54}
